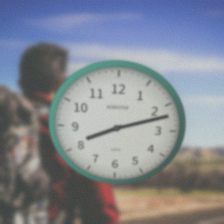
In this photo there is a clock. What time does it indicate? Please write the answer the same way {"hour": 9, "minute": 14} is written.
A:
{"hour": 8, "minute": 12}
